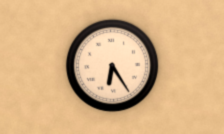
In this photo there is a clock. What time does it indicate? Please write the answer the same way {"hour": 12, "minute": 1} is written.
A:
{"hour": 6, "minute": 25}
